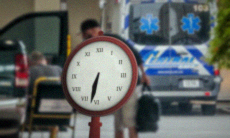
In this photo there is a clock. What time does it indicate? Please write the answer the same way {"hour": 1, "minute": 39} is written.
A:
{"hour": 6, "minute": 32}
